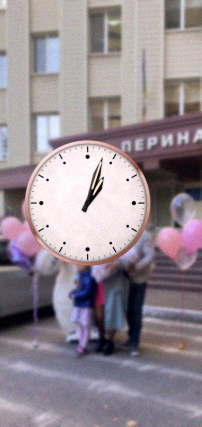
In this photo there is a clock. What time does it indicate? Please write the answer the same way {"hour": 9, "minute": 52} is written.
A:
{"hour": 1, "minute": 3}
